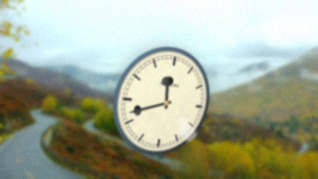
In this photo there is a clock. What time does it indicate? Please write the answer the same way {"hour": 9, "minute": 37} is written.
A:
{"hour": 11, "minute": 42}
